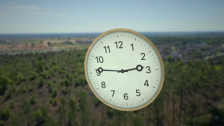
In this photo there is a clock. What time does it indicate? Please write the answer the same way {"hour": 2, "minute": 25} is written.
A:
{"hour": 2, "minute": 46}
